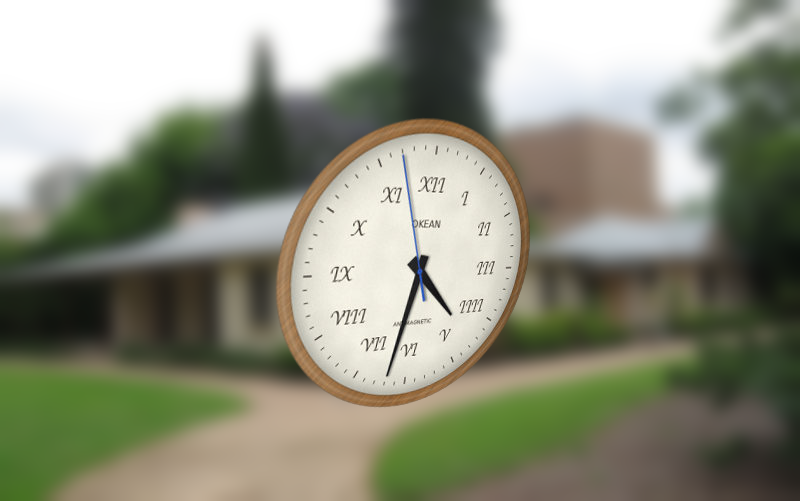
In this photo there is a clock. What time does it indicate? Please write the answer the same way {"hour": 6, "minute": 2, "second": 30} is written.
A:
{"hour": 4, "minute": 31, "second": 57}
